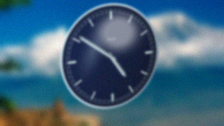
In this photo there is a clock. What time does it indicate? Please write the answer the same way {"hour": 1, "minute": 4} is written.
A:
{"hour": 4, "minute": 51}
